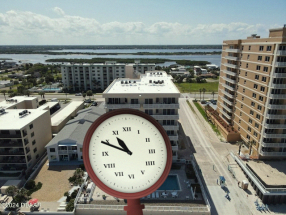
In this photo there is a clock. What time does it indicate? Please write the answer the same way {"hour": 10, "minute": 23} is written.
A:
{"hour": 10, "minute": 49}
